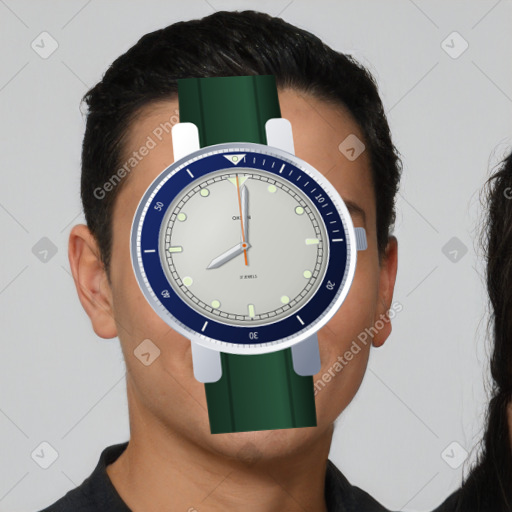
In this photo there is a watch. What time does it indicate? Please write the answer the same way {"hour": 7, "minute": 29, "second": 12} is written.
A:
{"hour": 8, "minute": 1, "second": 0}
